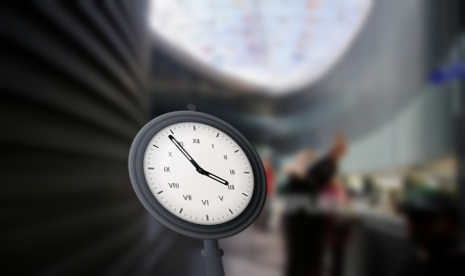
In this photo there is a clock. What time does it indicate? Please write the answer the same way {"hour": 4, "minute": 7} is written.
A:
{"hour": 3, "minute": 54}
